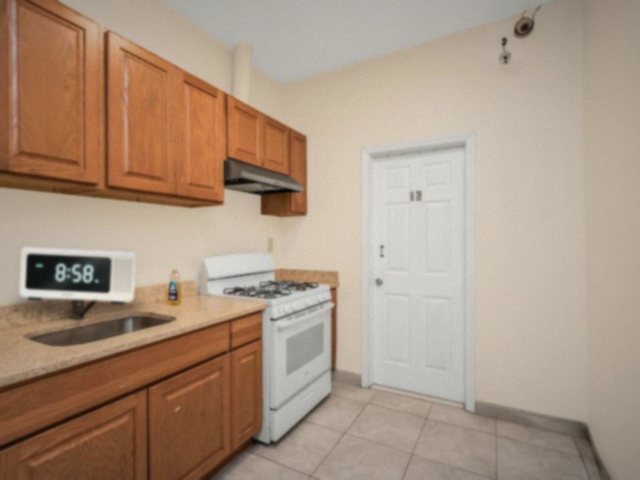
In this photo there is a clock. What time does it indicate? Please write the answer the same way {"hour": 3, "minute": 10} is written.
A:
{"hour": 8, "minute": 58}
